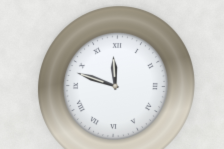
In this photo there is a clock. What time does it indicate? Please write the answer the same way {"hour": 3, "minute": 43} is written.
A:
{"hour": 11, "minute": 48}
